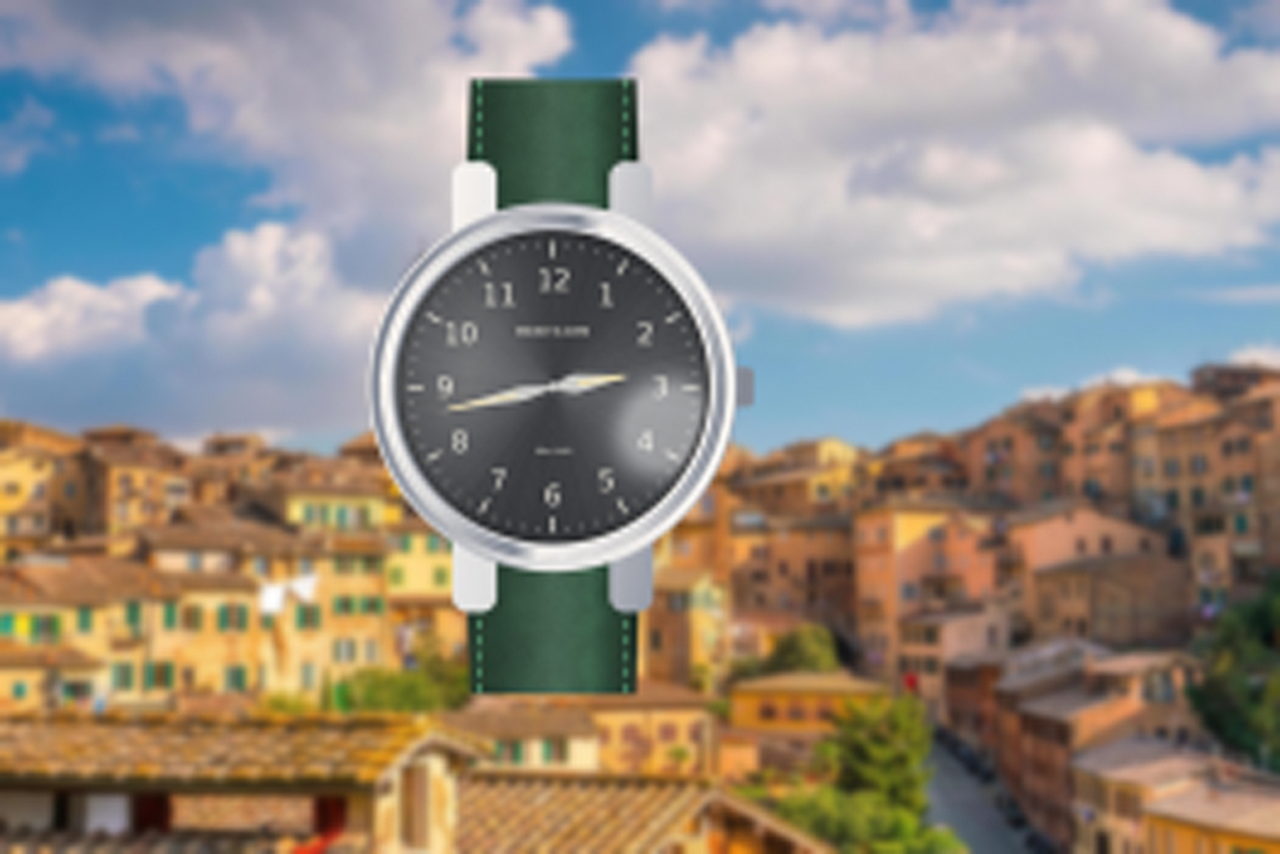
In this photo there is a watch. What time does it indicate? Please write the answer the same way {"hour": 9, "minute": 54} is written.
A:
{"hour": 2, "minute": 43}
